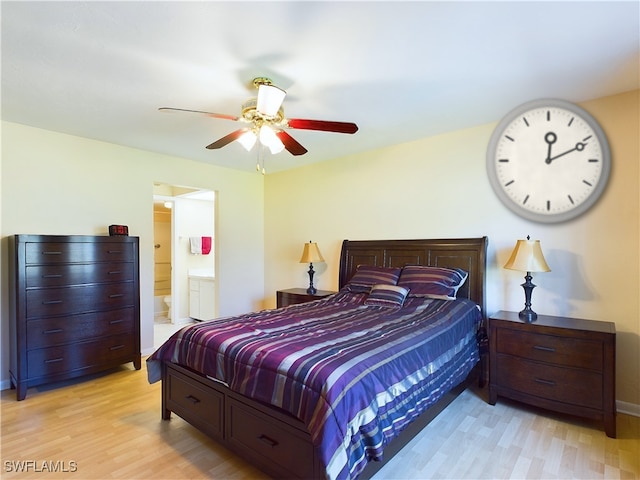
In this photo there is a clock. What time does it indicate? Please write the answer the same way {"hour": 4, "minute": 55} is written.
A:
{"hour": 12, "minute": 11}
